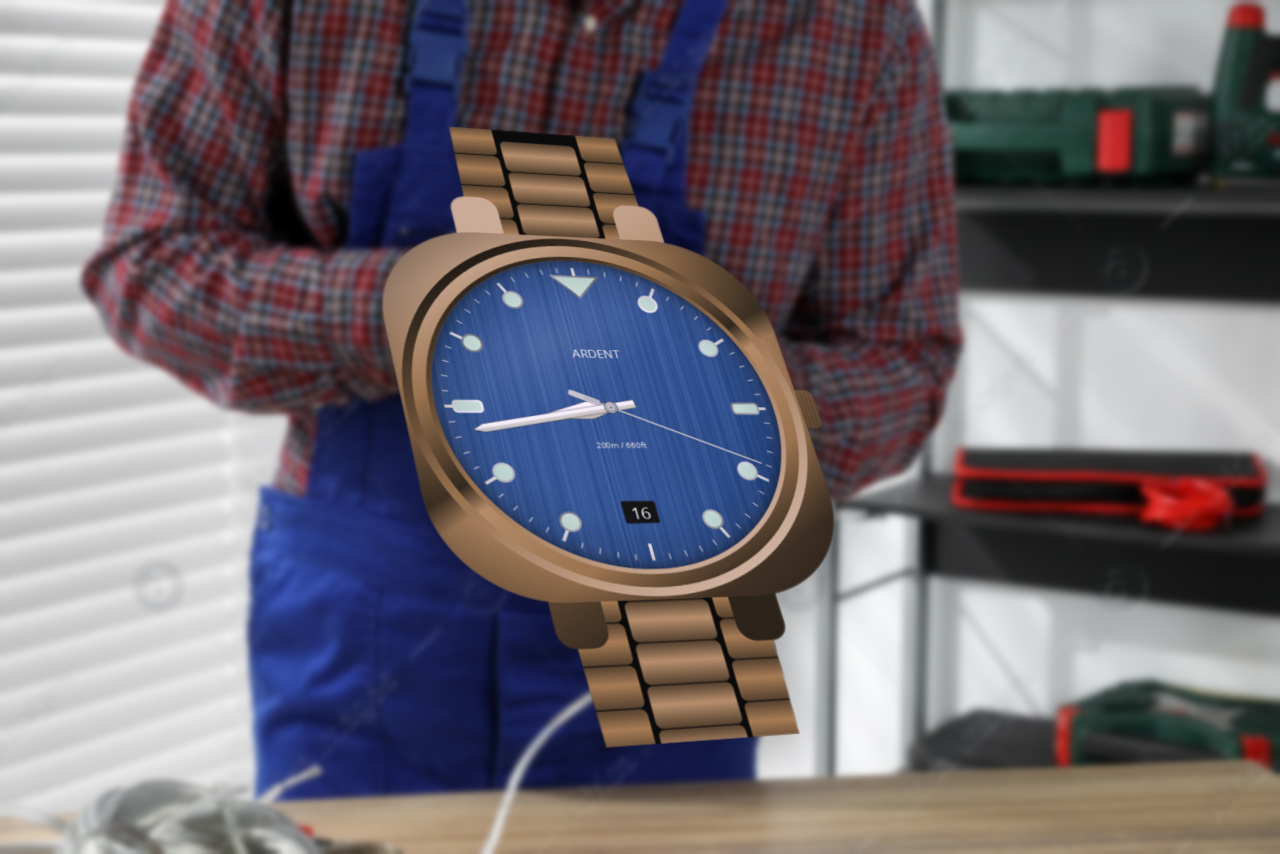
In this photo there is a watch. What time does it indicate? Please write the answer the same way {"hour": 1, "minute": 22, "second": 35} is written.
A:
{"hour": 8, "minute": 43, "second": 19}
